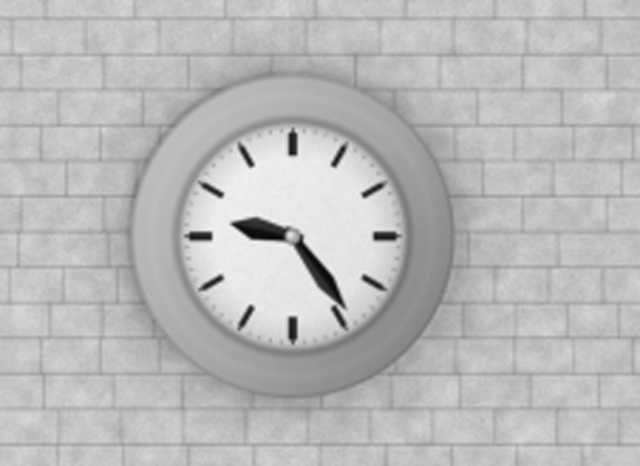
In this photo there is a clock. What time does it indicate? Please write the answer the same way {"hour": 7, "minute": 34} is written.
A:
{"hour": 9, "minute": 24}
